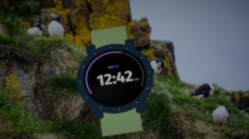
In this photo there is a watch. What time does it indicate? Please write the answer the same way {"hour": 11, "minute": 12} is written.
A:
{"hour": 12, "minute": 42}
